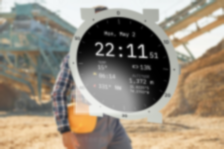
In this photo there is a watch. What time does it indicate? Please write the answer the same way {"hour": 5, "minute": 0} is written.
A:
{"hour": 22, "minute": 11}
